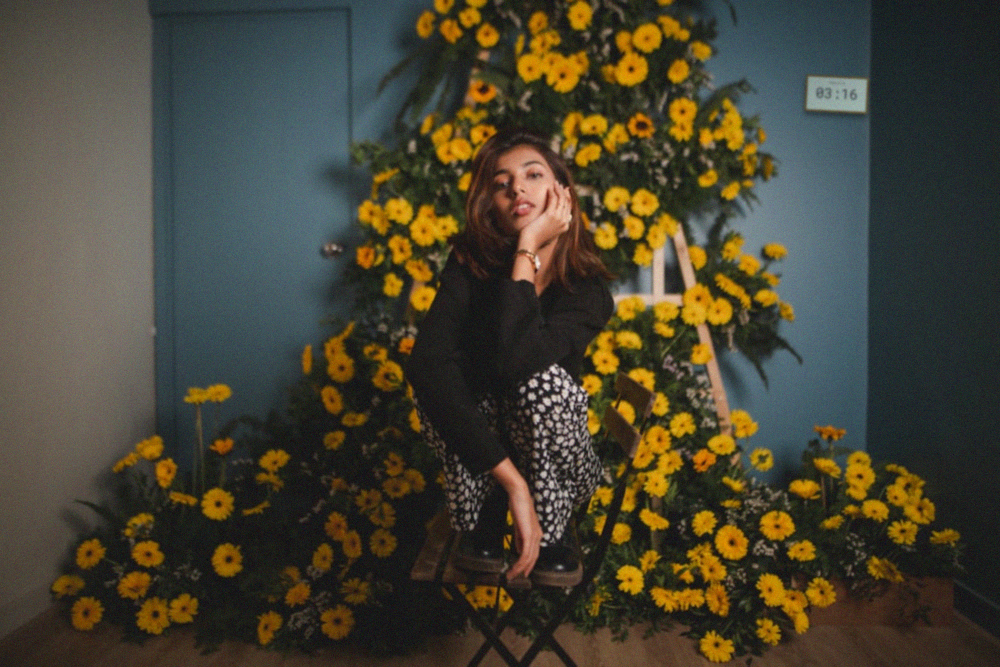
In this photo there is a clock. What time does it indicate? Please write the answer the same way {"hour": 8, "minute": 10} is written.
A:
{"hour": 3, "minute": 16}
